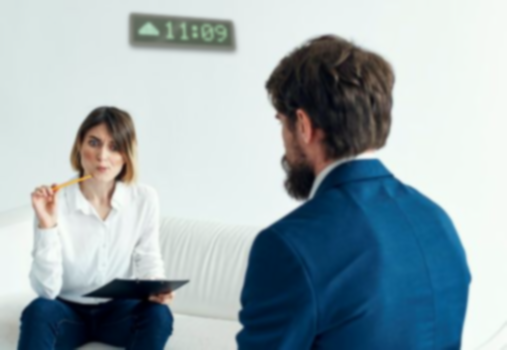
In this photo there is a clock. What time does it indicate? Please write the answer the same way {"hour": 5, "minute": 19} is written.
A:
{"hour": 11, "minute": 9}
